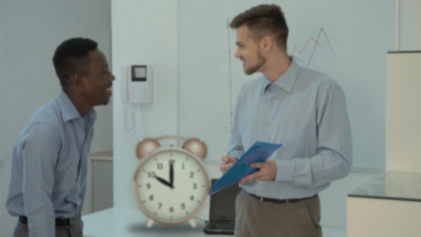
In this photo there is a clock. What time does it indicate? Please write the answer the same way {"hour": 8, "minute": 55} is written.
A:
{"hour": 10, "minute": 0}
